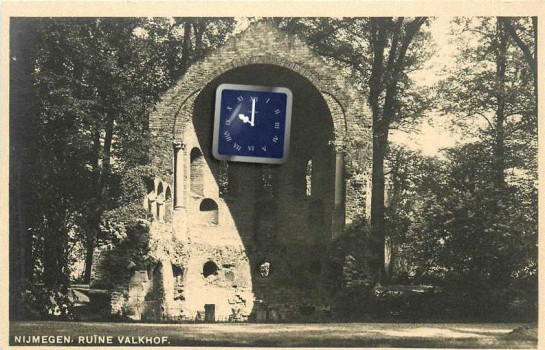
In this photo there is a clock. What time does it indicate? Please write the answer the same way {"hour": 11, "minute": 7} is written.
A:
{"hour": 10, "minute": 0}
